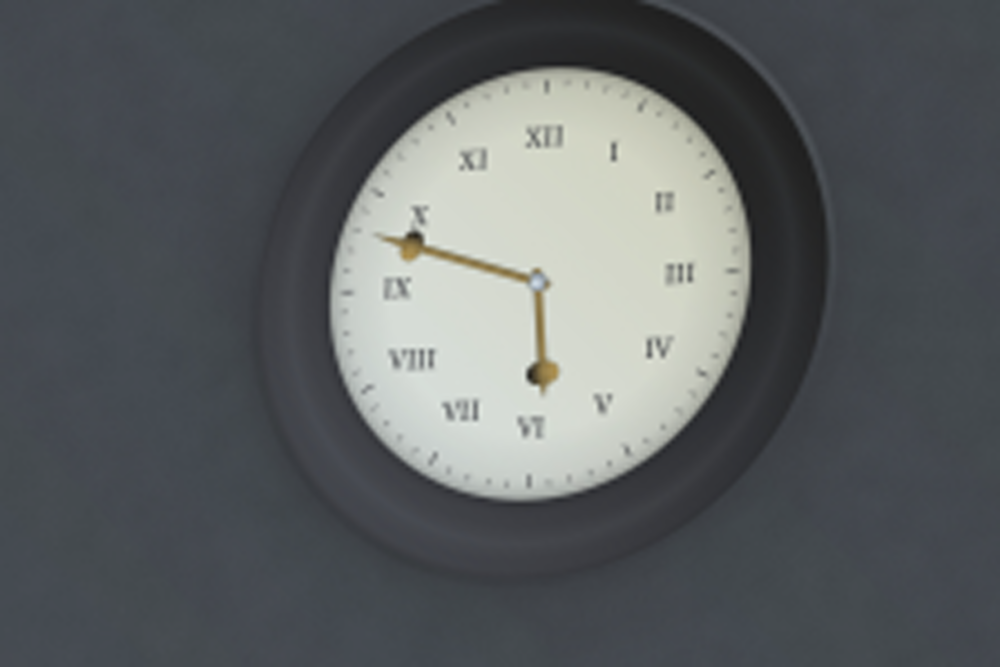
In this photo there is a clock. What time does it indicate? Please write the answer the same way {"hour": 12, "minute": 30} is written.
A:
{"hour": 5, "minute": 48}
